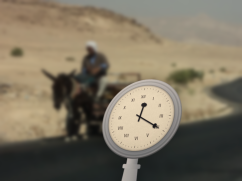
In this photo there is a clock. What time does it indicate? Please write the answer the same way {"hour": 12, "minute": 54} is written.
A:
{"hour": 12, "minute": 20}
